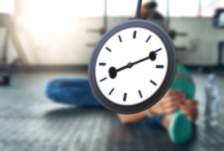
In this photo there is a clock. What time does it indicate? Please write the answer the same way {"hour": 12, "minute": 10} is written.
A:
{"hour": 8, "minute": 11}
